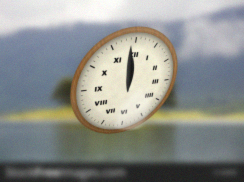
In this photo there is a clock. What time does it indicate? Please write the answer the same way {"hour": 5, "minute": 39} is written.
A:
{"hour": 11, "minute": 59}
